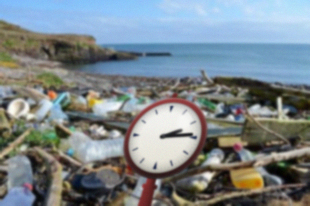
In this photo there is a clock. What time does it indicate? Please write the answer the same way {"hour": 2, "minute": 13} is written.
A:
{"hour": 2, "minute": 14}
